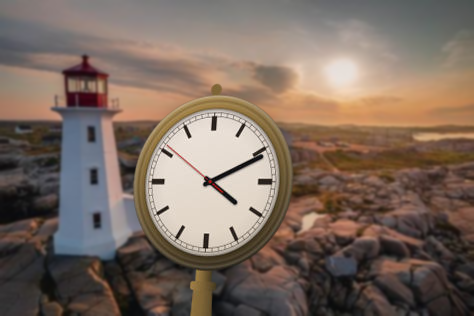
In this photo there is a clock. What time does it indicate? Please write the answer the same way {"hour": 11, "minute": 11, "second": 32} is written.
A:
{"hour": 4, "minute": 10, "second": 51}
